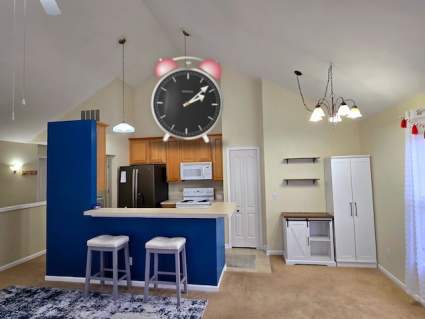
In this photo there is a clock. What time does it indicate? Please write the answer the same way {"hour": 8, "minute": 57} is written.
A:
{"hour": 2, "minute": 8}
